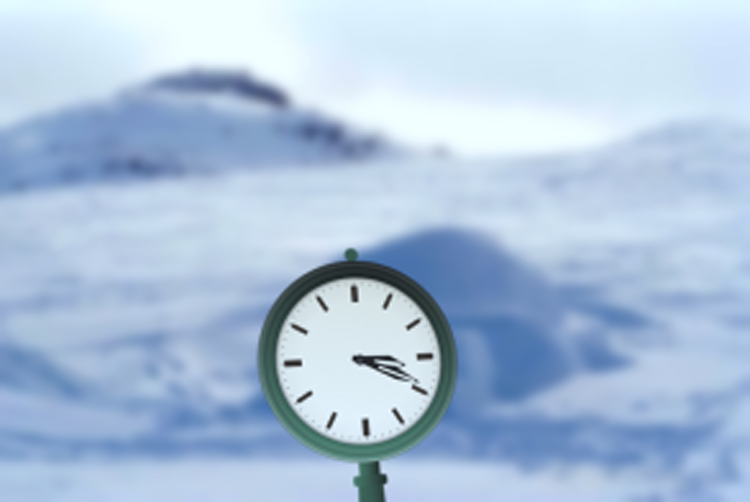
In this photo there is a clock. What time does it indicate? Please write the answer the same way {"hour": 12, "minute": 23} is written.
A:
{"hour": 3, "minute": 19}
